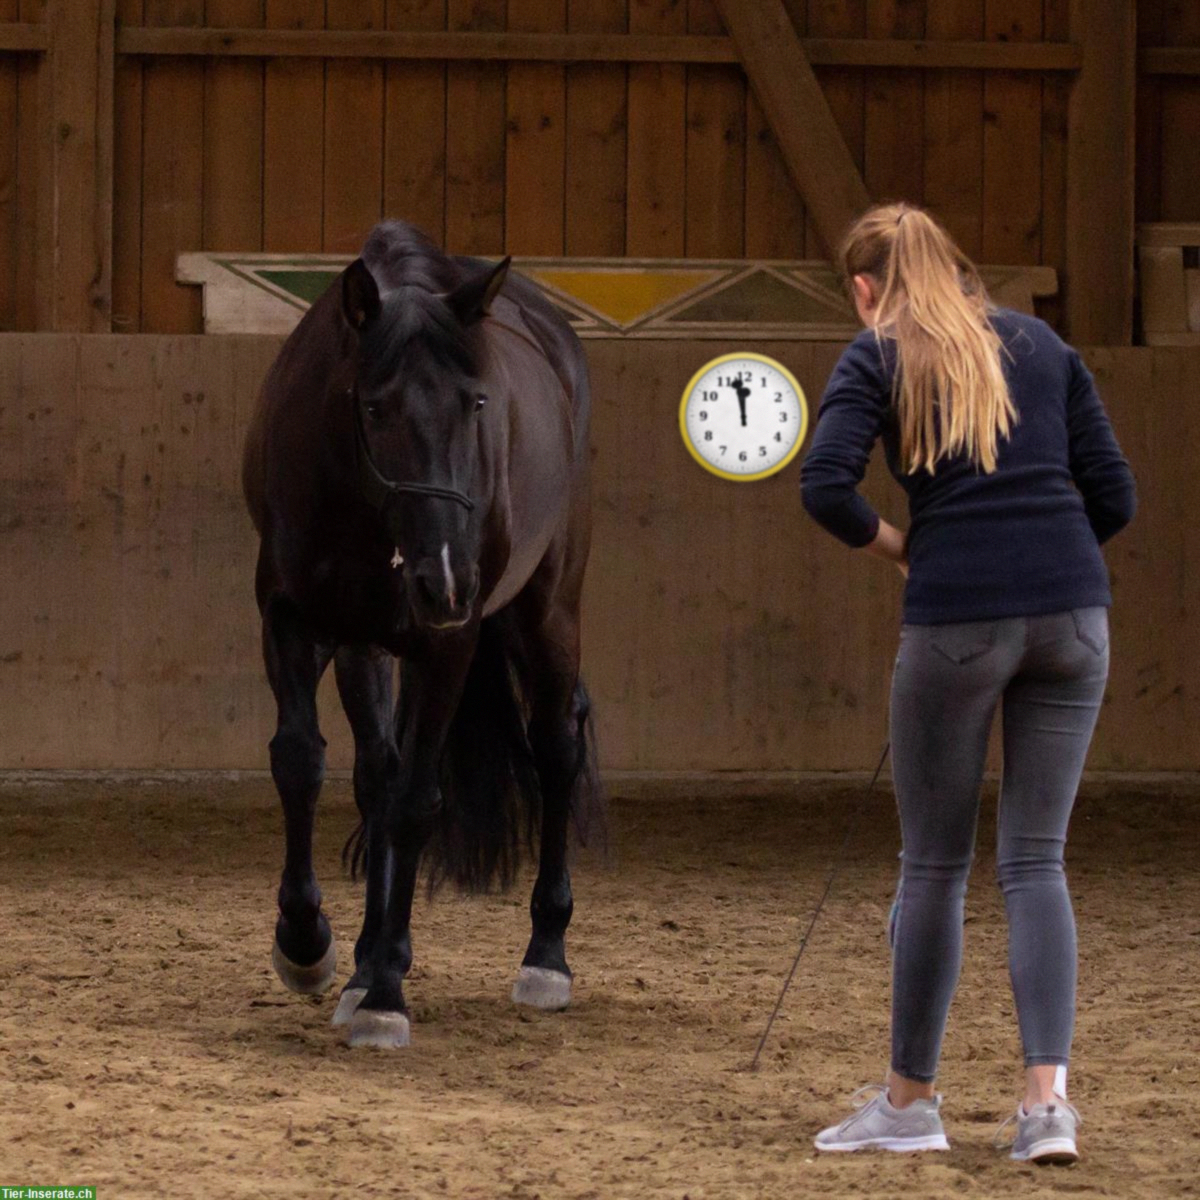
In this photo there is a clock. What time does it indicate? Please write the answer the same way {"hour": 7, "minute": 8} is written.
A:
{"hour": 11, "minute": 58}
